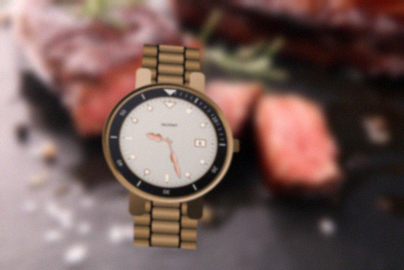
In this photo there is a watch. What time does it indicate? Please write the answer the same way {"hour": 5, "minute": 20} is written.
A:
{"hour": 9, "minute": 27}
